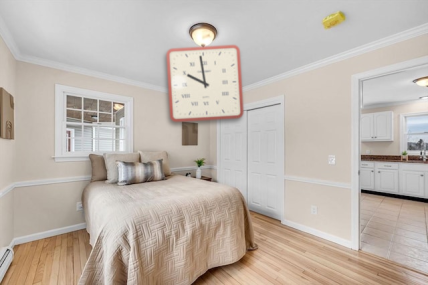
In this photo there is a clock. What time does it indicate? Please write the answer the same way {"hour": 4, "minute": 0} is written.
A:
{"hour": 9, "minute": 59}
